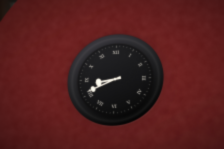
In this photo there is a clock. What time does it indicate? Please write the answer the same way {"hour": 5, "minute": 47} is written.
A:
{"hour": 8, "minute": 41}
